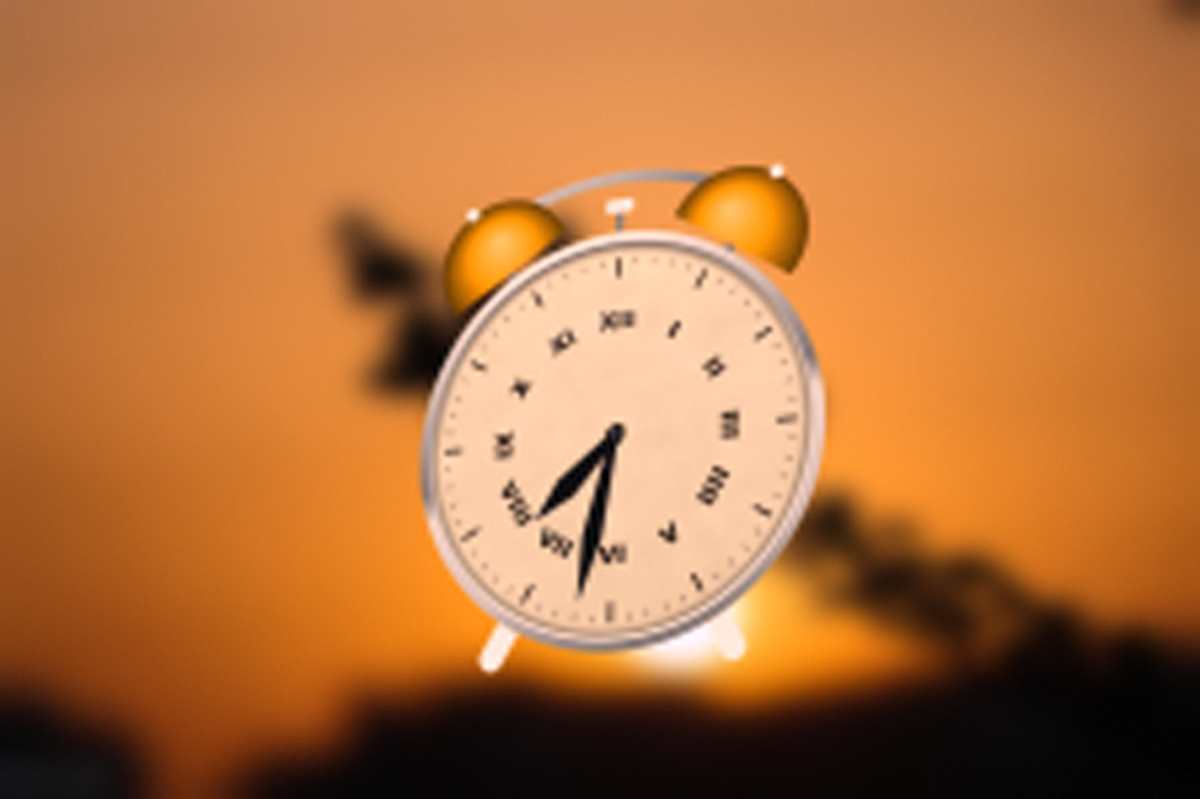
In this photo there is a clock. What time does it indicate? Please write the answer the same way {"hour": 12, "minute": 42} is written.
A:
{"hour": 7, "minute": 32}
